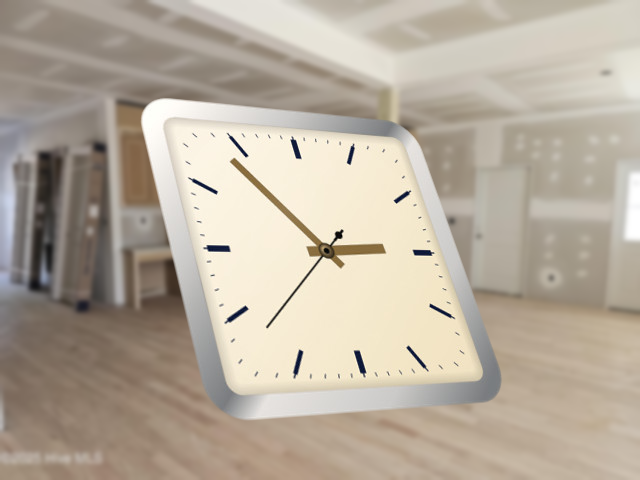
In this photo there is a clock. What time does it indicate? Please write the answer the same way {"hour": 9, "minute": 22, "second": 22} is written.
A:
{"hour": 2, "minute": 53, "second": 38}
